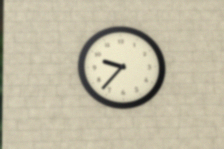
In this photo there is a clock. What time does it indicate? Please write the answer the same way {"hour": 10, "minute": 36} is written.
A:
{"hour": 9, "minute": 37}
